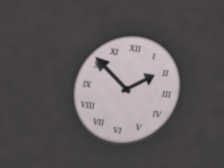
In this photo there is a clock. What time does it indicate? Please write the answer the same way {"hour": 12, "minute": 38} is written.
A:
{"hour": 1, "minute": 51}
